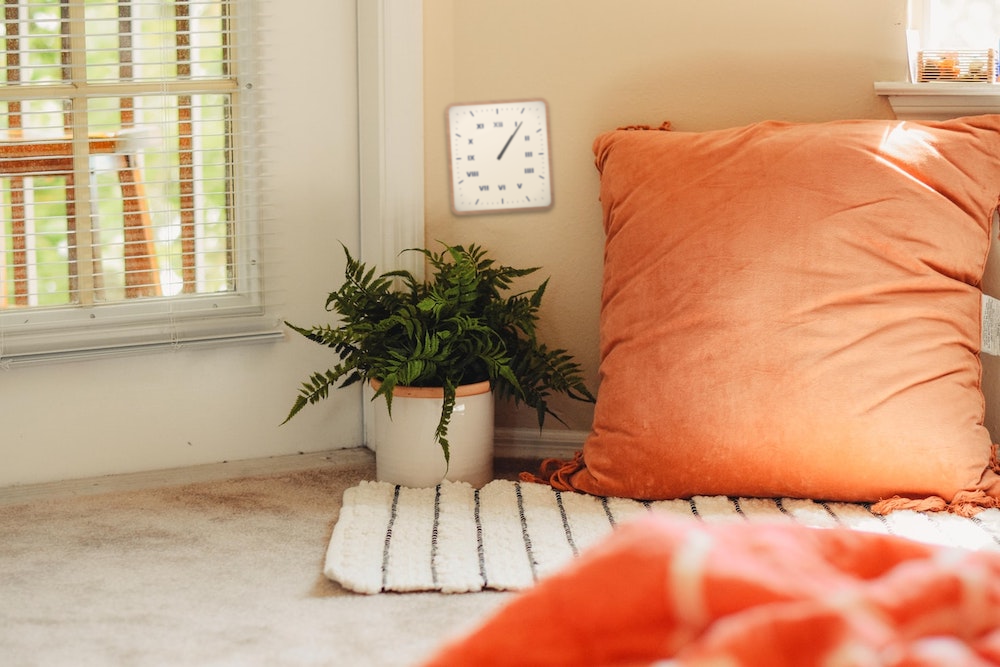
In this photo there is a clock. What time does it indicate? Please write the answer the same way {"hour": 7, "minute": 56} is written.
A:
{"hour": 1, "minute": 6}
